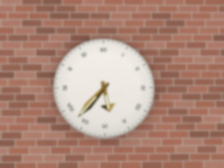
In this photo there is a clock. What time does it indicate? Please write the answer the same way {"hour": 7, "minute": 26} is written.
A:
{"hour": 5, "minute": 37}
